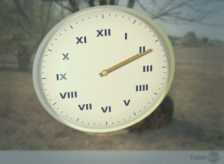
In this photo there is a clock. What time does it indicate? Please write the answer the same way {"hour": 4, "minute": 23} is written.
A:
{"hour": 2, "minute": 11}
